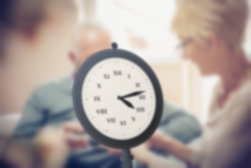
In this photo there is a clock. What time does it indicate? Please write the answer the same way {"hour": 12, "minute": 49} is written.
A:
{"hour": 4, "minute": 13}
